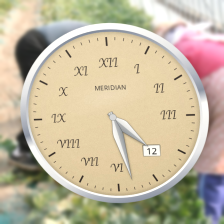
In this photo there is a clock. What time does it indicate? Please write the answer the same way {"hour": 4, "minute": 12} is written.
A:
{"hour": 4, "minute": 28}
